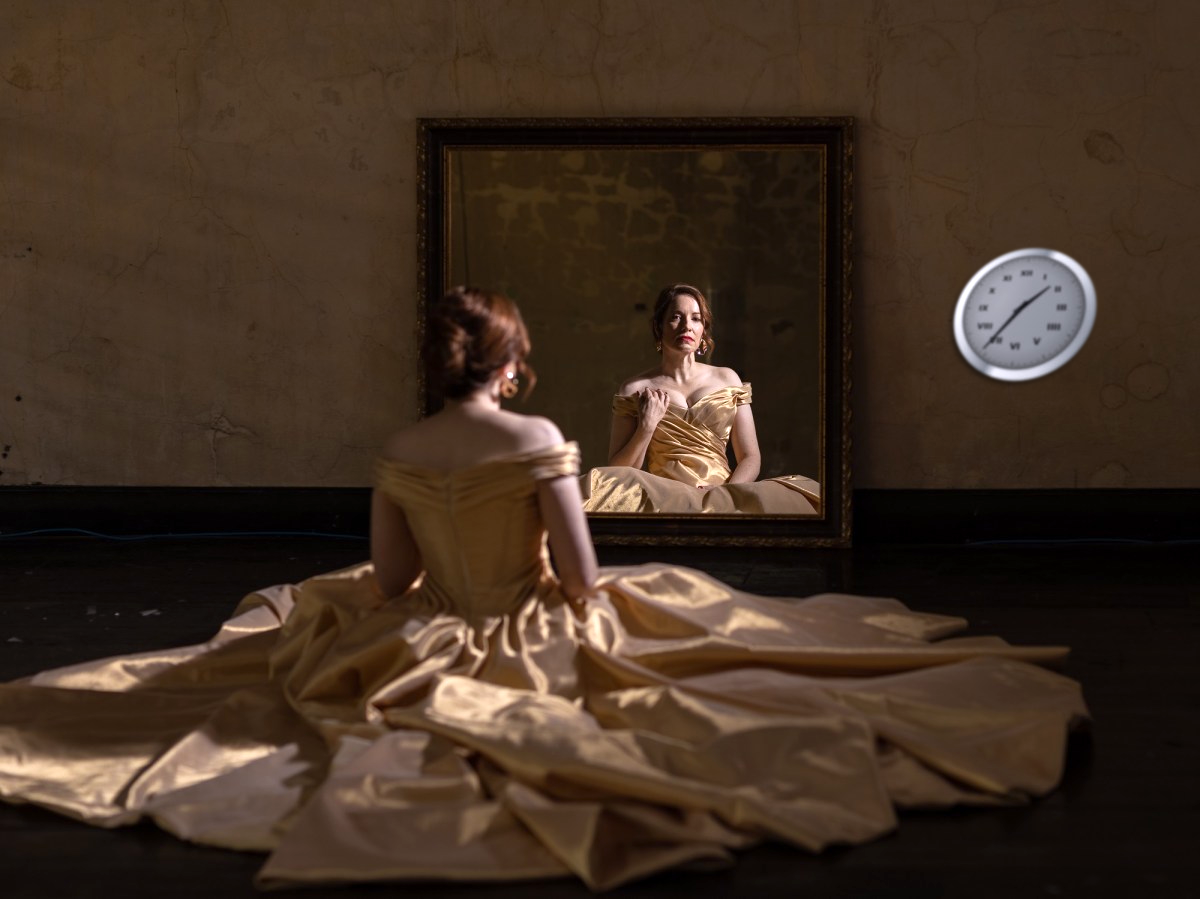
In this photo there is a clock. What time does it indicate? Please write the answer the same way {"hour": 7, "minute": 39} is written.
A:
{"hour": 1, "minute": 36}
